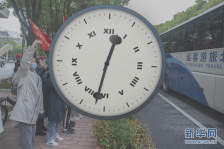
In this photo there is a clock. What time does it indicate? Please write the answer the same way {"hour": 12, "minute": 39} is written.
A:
{"hour": 12, "minute": 32}
